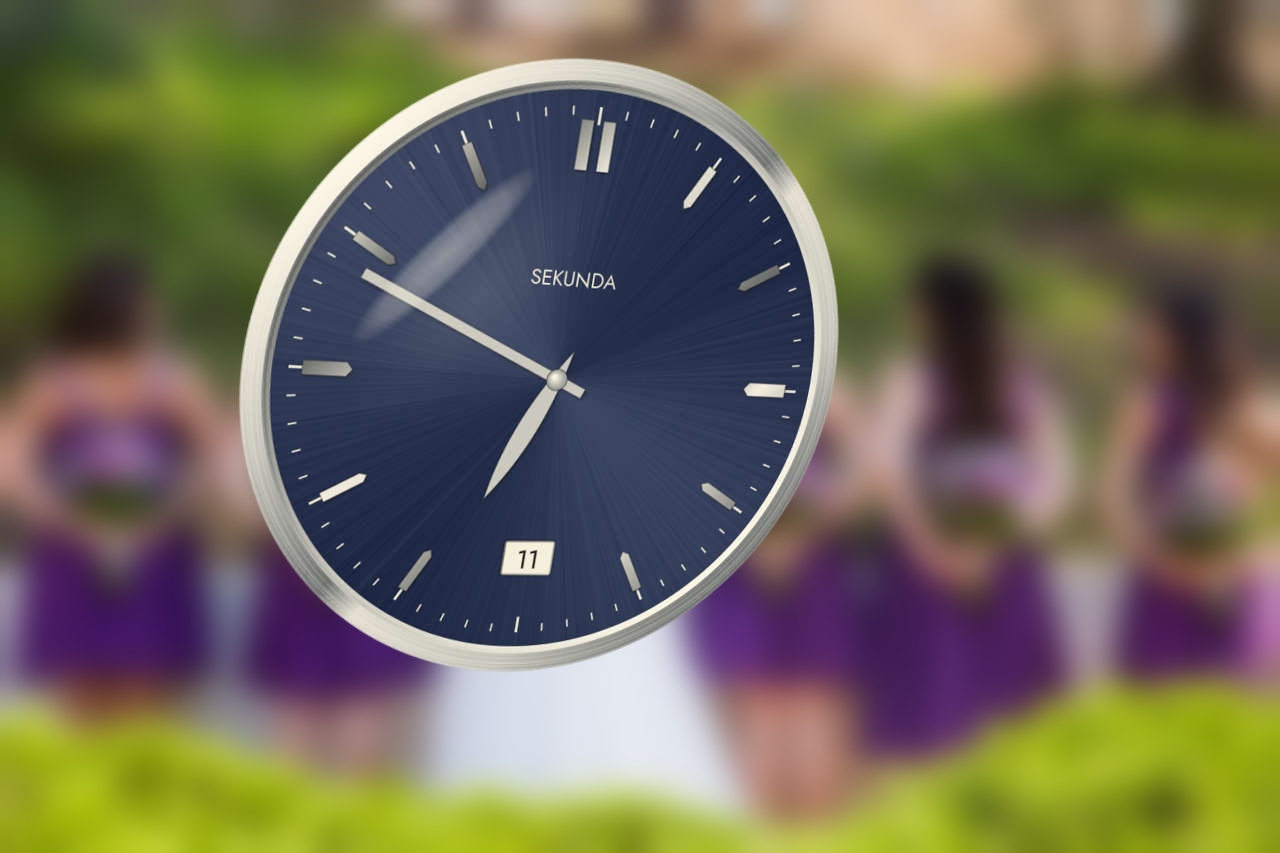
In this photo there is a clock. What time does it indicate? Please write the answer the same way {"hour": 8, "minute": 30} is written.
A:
{"hour": 6, "minute": 49}
